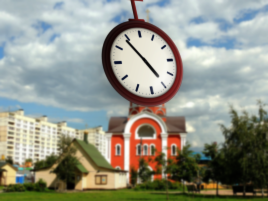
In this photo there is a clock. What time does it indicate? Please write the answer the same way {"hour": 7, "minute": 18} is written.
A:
{"hour": 4, "minute": 54}
